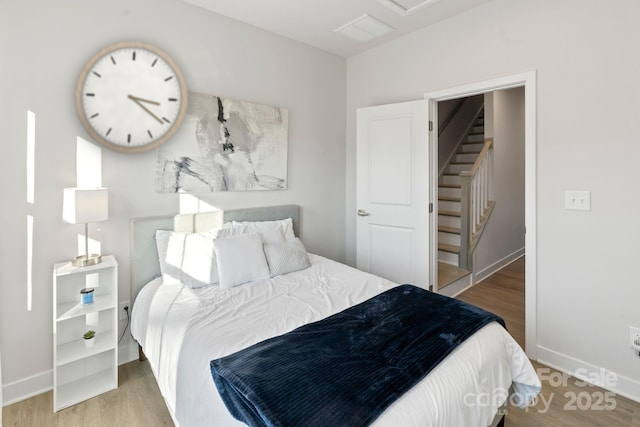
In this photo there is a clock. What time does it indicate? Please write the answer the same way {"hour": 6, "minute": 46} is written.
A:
{"hour": 3, "minute": 21}
